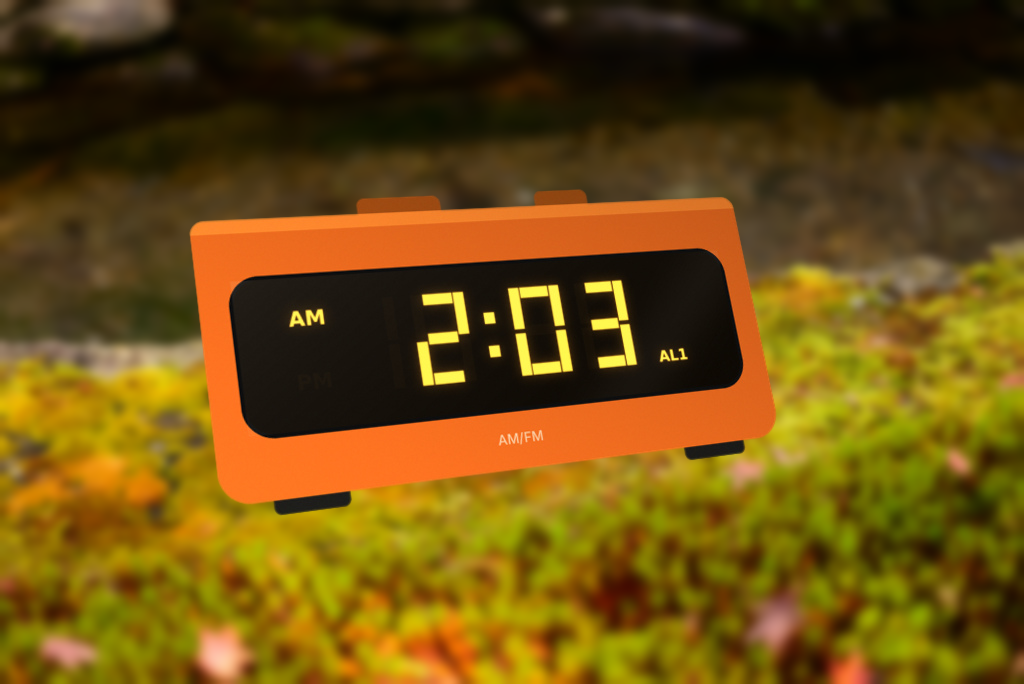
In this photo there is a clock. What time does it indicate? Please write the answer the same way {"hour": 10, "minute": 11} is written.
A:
{"hour": 2, "minute": 3}
